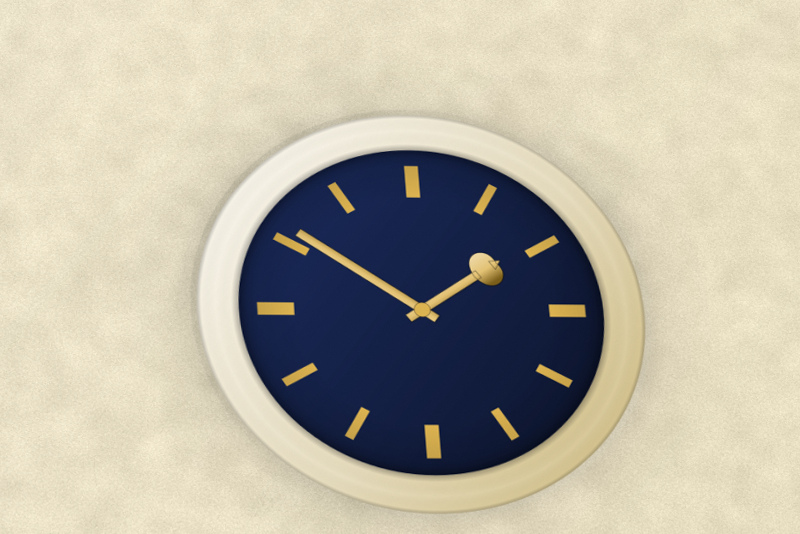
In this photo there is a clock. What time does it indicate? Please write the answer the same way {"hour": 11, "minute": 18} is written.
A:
{"hour": 1, "minute": 51}
